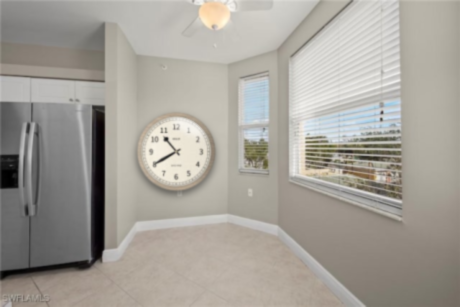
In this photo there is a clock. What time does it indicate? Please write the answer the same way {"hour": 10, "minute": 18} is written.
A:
{"hour": 10, "minute": 40}
